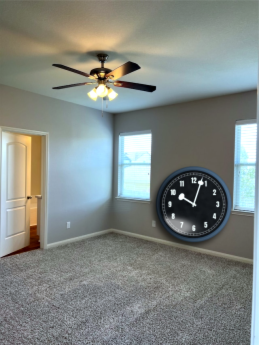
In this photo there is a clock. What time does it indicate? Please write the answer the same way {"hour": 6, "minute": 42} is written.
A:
{"hour": 10, "minute": 3}
